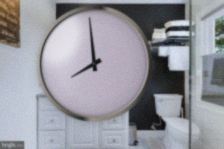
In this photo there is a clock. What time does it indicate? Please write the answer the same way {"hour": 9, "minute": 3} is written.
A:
{"hour": 7, "minute": 59}
